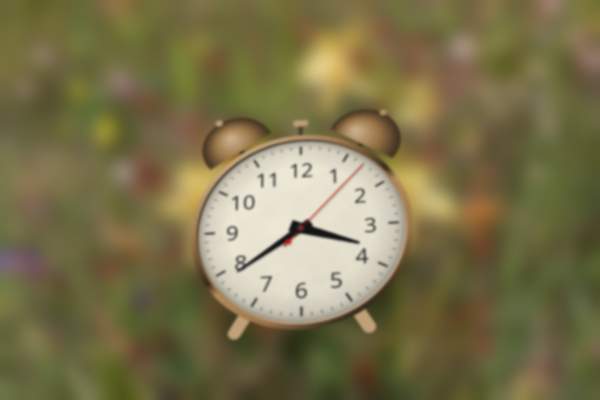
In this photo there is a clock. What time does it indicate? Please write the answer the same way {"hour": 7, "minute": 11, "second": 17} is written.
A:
{"hour": 3, "minute": 39, "second": 7}
